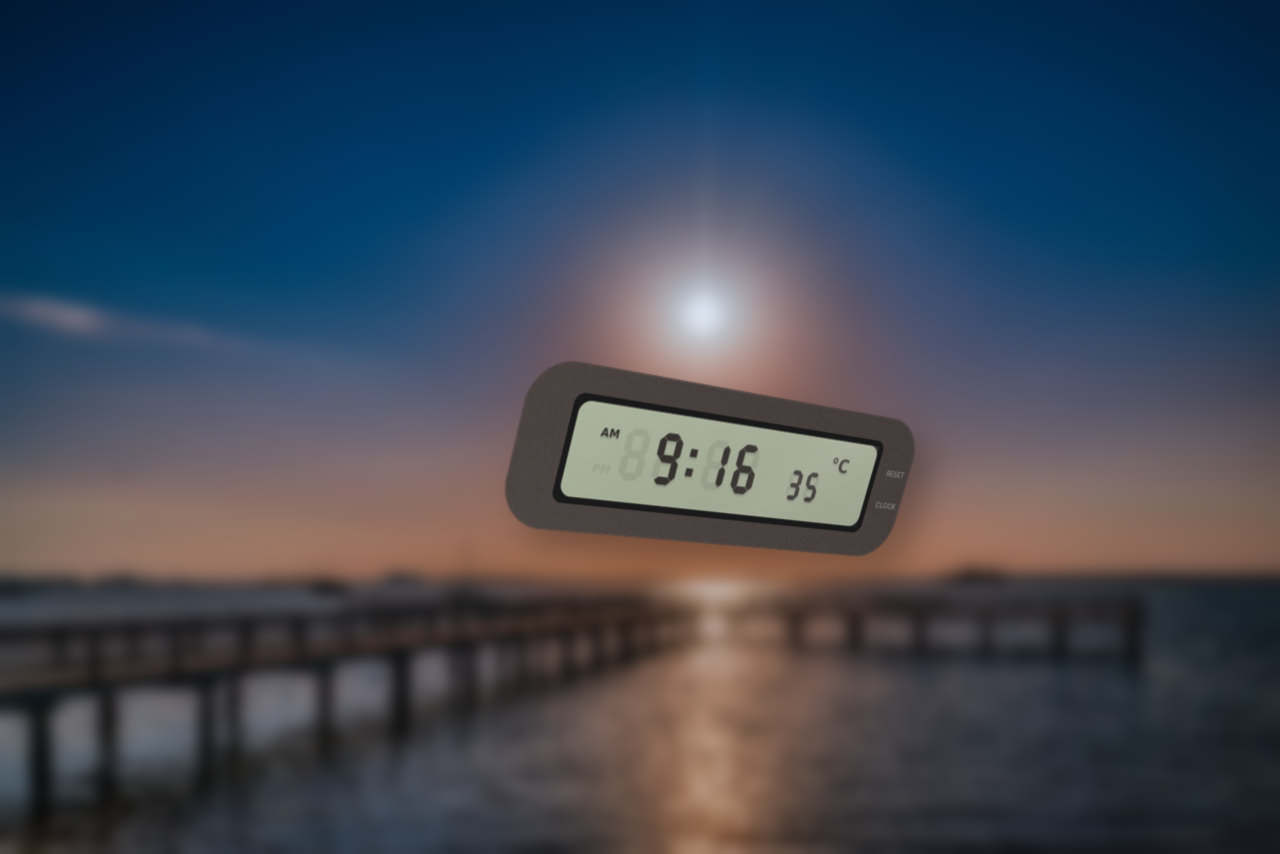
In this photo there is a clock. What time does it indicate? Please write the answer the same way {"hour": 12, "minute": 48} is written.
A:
{"hour": 9, "minute": 16}
